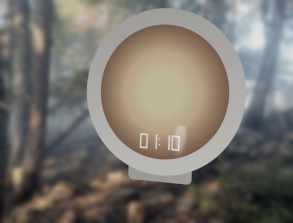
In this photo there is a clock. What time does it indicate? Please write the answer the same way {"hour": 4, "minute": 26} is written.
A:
{"hour": 1, "minute": 10}
